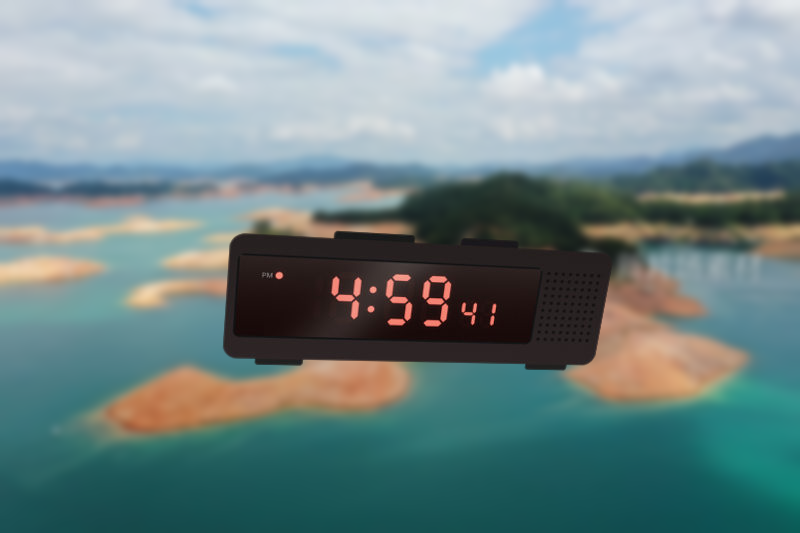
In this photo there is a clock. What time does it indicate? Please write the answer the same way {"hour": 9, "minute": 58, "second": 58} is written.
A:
{"hour": 4, "minute": 59, "second": 41}
